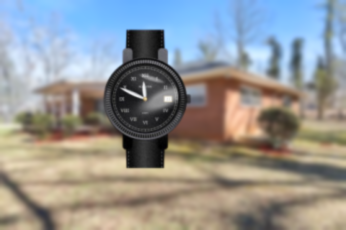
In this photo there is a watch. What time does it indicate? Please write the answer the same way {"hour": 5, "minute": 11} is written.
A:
{"hour": 11, "minute": 49}
